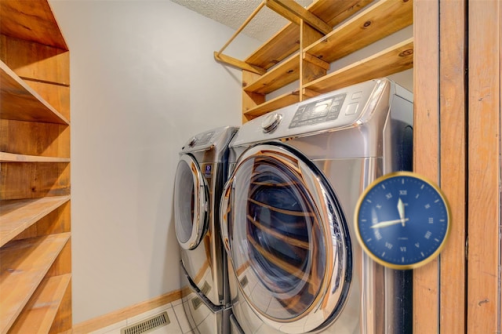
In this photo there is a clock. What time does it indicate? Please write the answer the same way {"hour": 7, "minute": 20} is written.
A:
{"hour": 11, "minute": 43}
